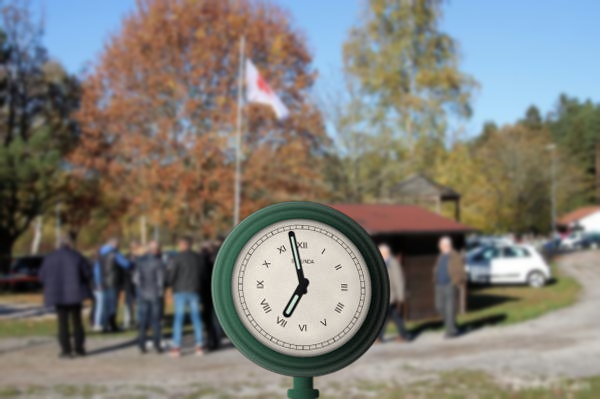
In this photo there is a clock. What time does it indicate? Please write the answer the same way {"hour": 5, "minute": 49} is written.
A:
{"hour": 6, "minute": 58}
